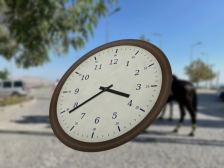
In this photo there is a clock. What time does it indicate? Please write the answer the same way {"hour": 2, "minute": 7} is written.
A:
{"hour": 3, "minute": 39}
